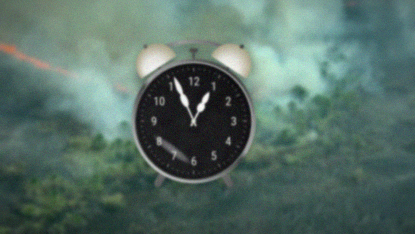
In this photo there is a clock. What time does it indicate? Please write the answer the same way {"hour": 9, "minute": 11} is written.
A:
{"hour": 12, "minute": 56}
